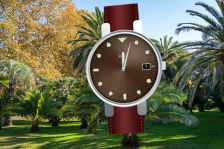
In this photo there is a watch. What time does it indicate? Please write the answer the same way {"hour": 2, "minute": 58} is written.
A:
{"hour": 12, "minute": 3}
